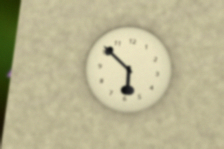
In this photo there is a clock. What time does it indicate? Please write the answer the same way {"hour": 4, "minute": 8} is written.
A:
{"hour": 5, "minute": 51}
